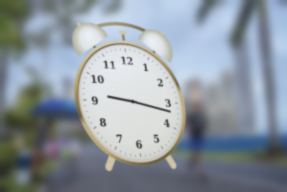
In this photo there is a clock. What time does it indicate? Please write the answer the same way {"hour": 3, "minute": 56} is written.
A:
{"hour": 9, "minute": 17}
